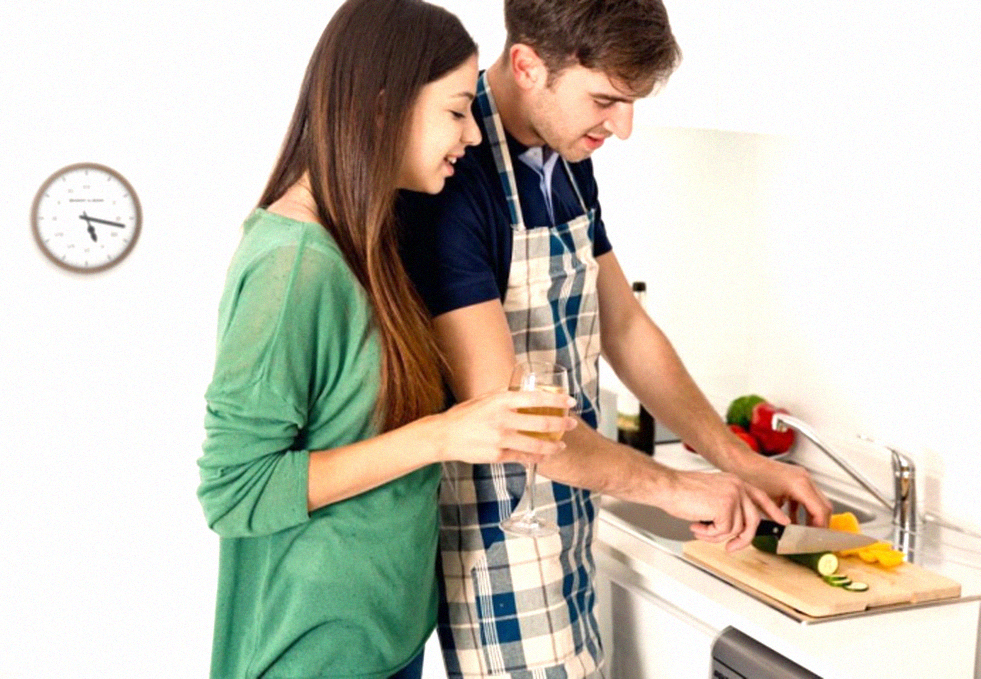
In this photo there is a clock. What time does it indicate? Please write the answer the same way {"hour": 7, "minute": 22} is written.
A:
{"hour": 5, "minute": 17}
